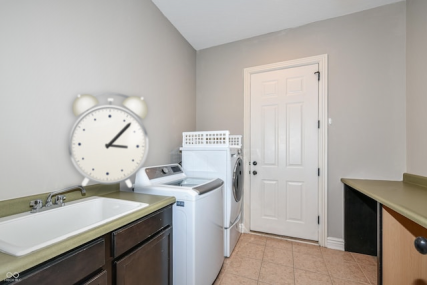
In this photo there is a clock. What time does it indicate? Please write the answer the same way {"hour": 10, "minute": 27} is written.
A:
{"hour": 3, "minute": 7}
